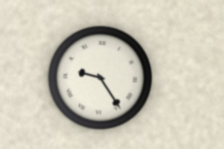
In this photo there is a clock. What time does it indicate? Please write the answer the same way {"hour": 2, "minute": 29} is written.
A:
{"hour": 9, "minute": 24}
